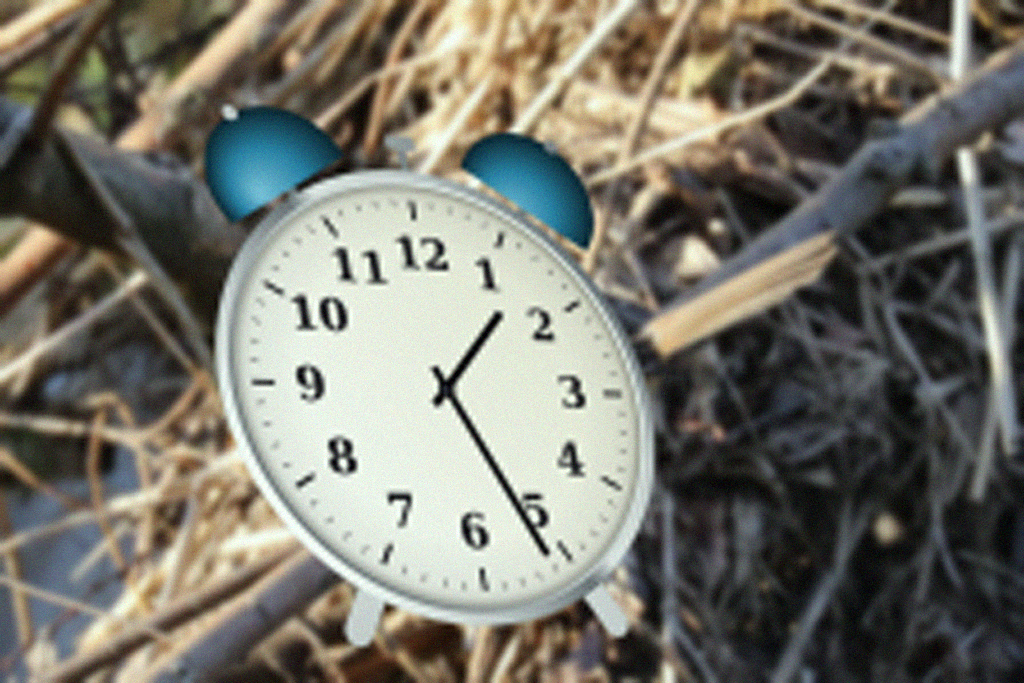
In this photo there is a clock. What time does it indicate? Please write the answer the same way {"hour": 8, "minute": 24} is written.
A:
{"hour": 1, "minute": 26}
